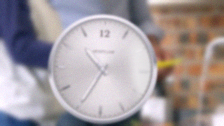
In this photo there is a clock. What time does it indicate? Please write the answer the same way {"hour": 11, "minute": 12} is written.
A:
{"hour": 10, "minute": 35}
